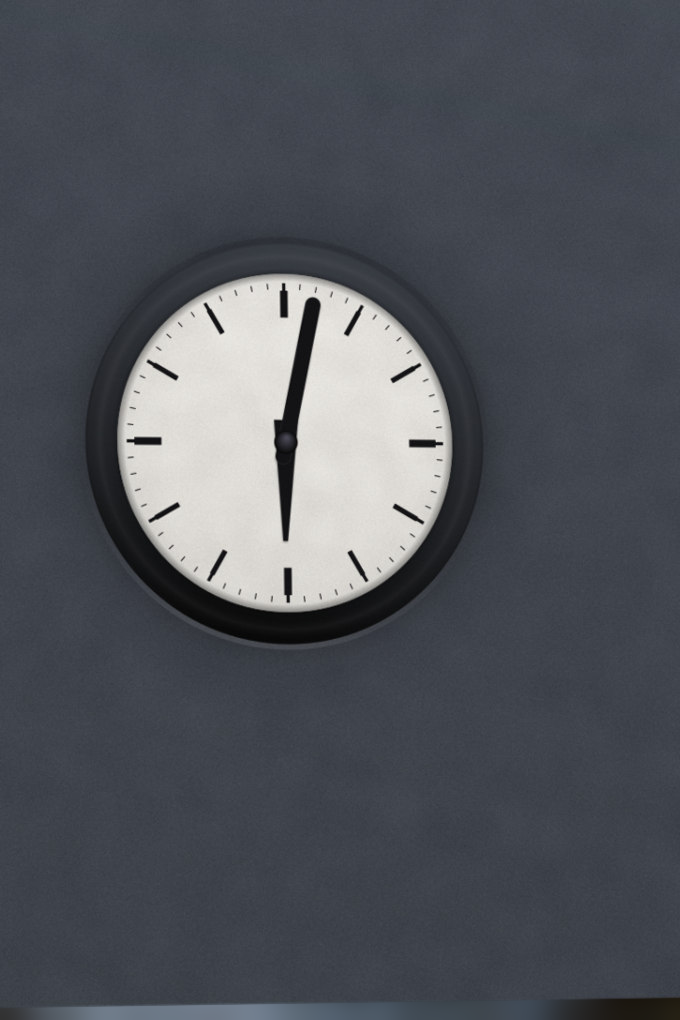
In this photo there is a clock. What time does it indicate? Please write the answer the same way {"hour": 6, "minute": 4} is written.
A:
{"hour": 6, "minute": 2}
